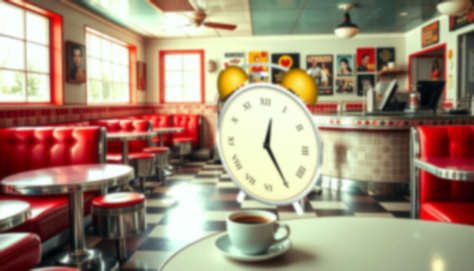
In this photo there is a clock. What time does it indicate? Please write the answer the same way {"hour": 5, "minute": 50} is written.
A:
{"hour": 12, "minute": 25}
